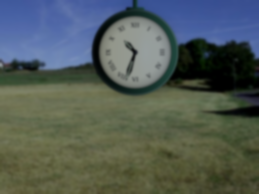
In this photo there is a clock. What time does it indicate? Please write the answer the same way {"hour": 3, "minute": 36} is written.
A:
{"hour": 10, "minute": 33}
